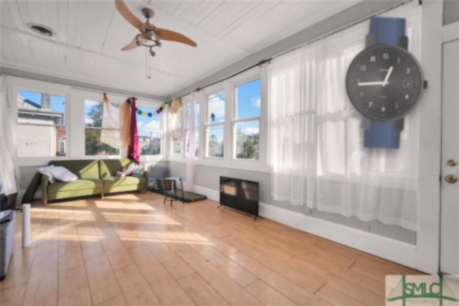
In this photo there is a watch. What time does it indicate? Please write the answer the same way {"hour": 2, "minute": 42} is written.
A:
{"hour": 12, "minute": 44}
